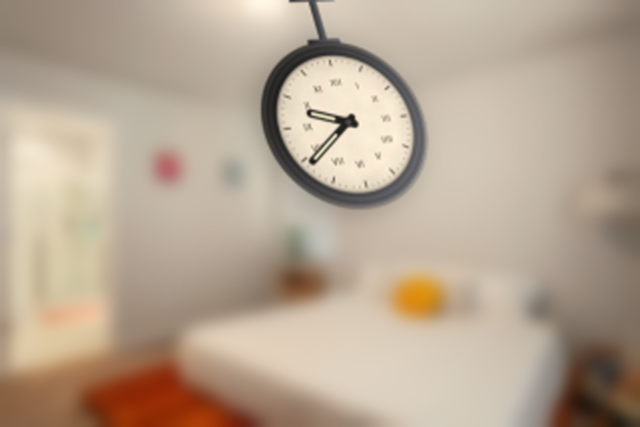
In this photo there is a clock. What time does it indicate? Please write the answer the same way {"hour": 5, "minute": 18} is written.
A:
{"hour": 9, "minute": 39}
